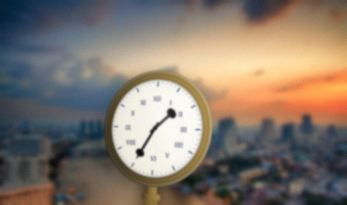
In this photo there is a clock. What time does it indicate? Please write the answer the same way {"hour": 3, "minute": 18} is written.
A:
{"hour": 1, "minute": 35}
